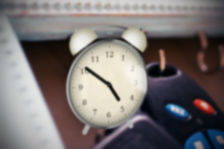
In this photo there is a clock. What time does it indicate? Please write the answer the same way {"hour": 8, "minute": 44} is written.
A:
{"hour": 4, "minute": 51}
